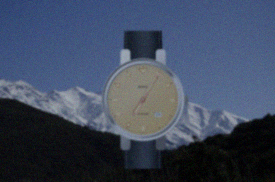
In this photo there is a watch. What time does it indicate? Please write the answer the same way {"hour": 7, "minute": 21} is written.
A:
{"hour": 7, "minute": 5}
